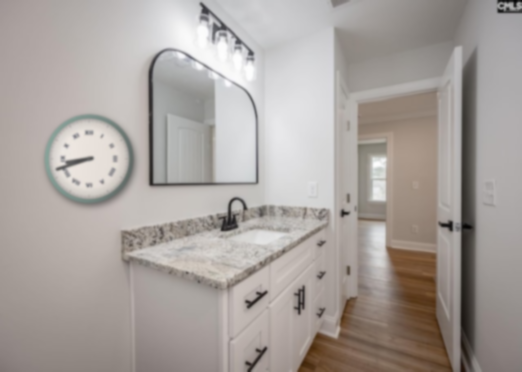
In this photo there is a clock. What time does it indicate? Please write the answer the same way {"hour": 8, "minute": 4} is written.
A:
{"hour": 8, "minute": 42}
